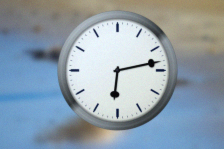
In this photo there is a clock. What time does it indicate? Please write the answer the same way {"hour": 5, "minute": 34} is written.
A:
{"hour": 6, "minute": 13}
